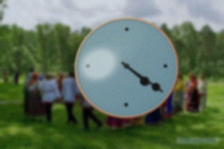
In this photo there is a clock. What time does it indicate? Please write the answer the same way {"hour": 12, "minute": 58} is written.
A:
{"hour": 4, "minute": 21}
